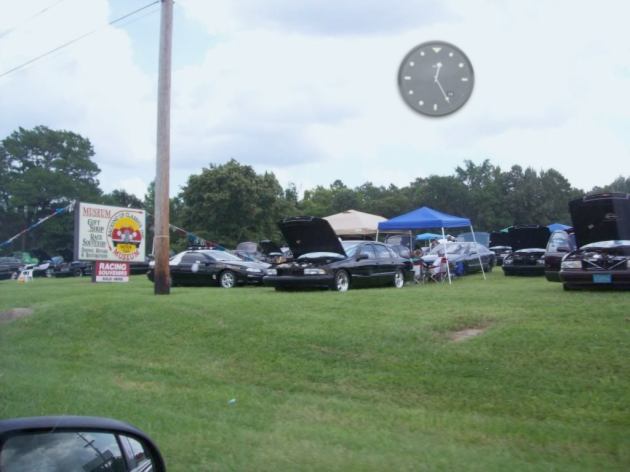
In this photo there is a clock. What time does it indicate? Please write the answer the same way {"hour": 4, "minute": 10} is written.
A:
{"hour": 12, "minute": 25}
